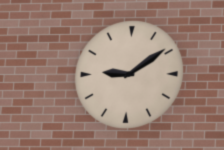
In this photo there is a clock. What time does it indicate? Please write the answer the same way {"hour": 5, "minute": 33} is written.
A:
{"hour": 9, "minute": 9}
